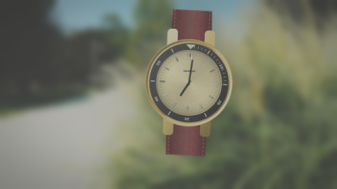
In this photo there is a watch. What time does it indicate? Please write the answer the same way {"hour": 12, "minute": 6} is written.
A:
{"hour": 7, "minute": 1}
